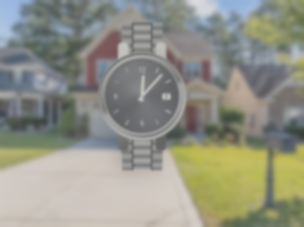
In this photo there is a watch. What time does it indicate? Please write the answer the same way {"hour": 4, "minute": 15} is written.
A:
{"hour": 12, "minute": 7}
